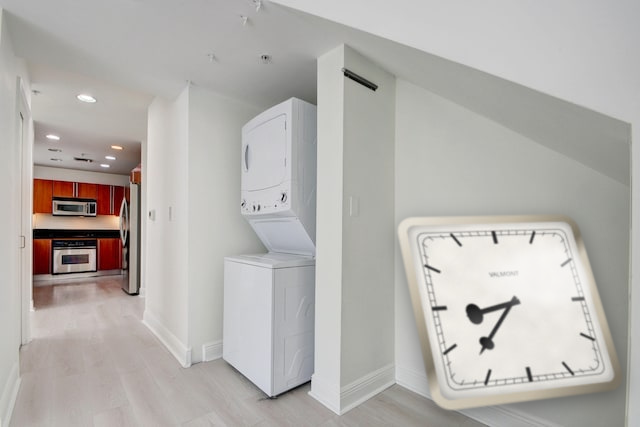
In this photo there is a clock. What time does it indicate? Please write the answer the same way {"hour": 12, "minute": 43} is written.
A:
{"hour": 8, "minute": 37}
